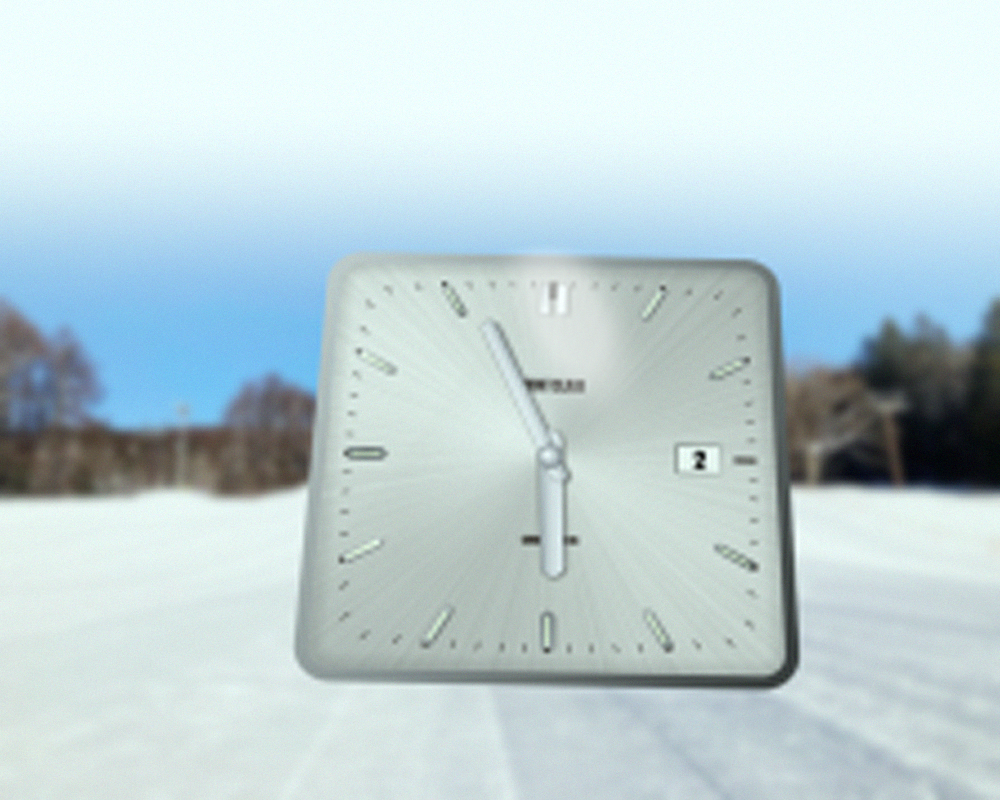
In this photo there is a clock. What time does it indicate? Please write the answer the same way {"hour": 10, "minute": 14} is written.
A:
{"hour": 5, "minute": 56}
